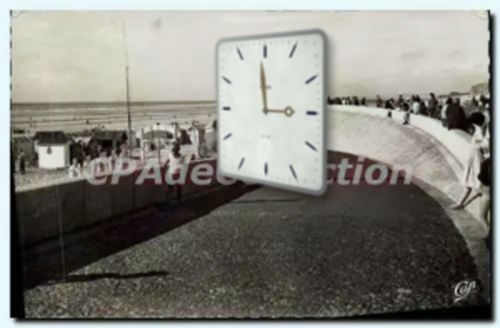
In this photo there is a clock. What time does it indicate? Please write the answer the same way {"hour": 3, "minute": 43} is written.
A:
{"hour": 2, "minute": 59}
